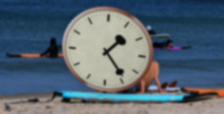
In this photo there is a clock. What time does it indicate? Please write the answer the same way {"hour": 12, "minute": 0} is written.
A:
{"hour": 1, "minute": 24}
